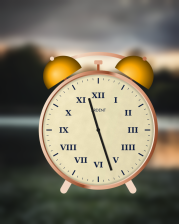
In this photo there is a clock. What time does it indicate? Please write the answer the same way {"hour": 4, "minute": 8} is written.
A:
{"hour": 11, "minute": 27}
